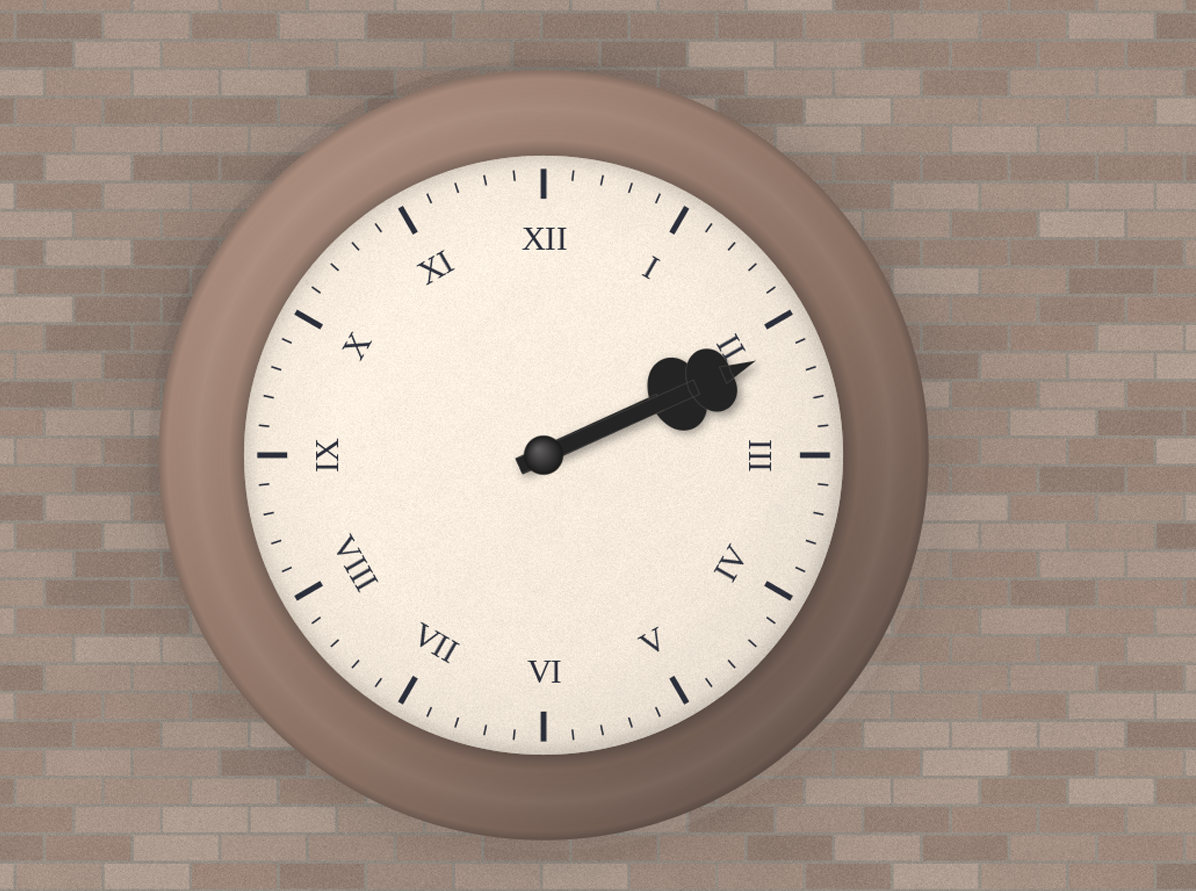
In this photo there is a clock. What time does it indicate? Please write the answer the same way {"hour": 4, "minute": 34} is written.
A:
{"hour": 2, "minute": 11}
